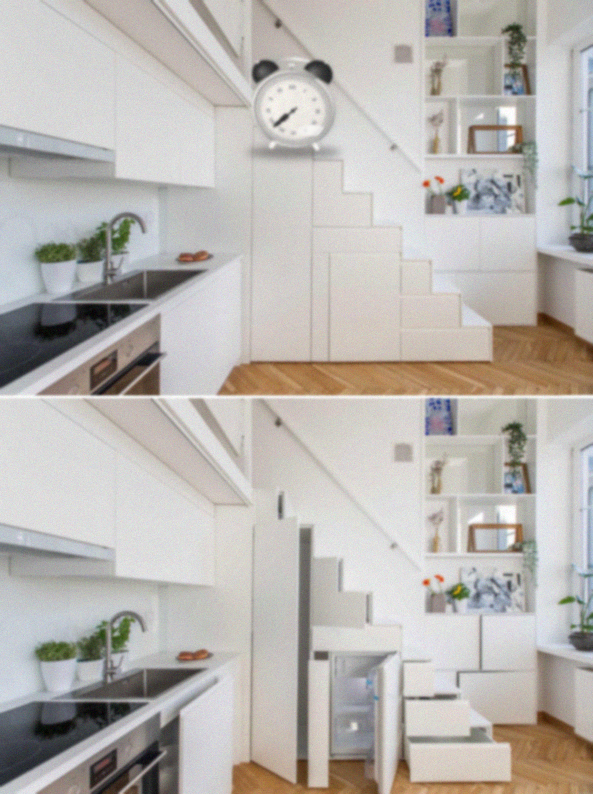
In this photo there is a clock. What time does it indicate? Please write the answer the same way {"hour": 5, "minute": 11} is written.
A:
{"hour": 7, "minute": 38}
